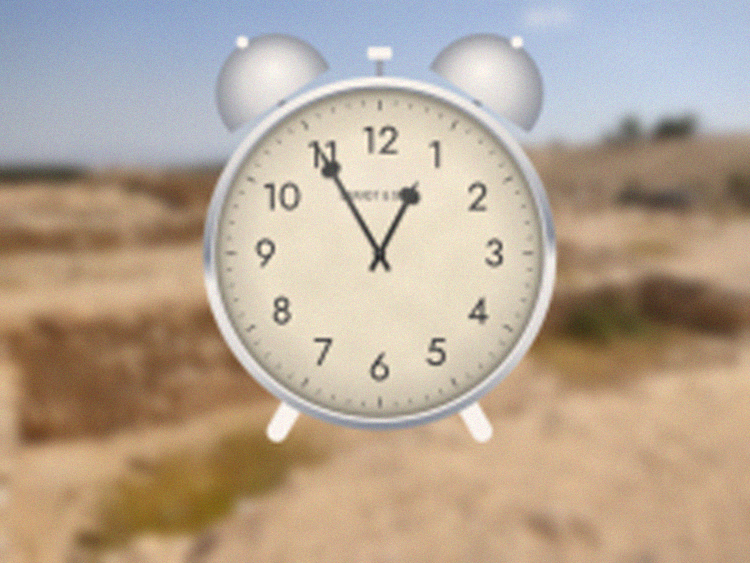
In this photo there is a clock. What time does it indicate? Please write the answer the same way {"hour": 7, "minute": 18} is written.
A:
{"hour": 12, "minute": 55}
